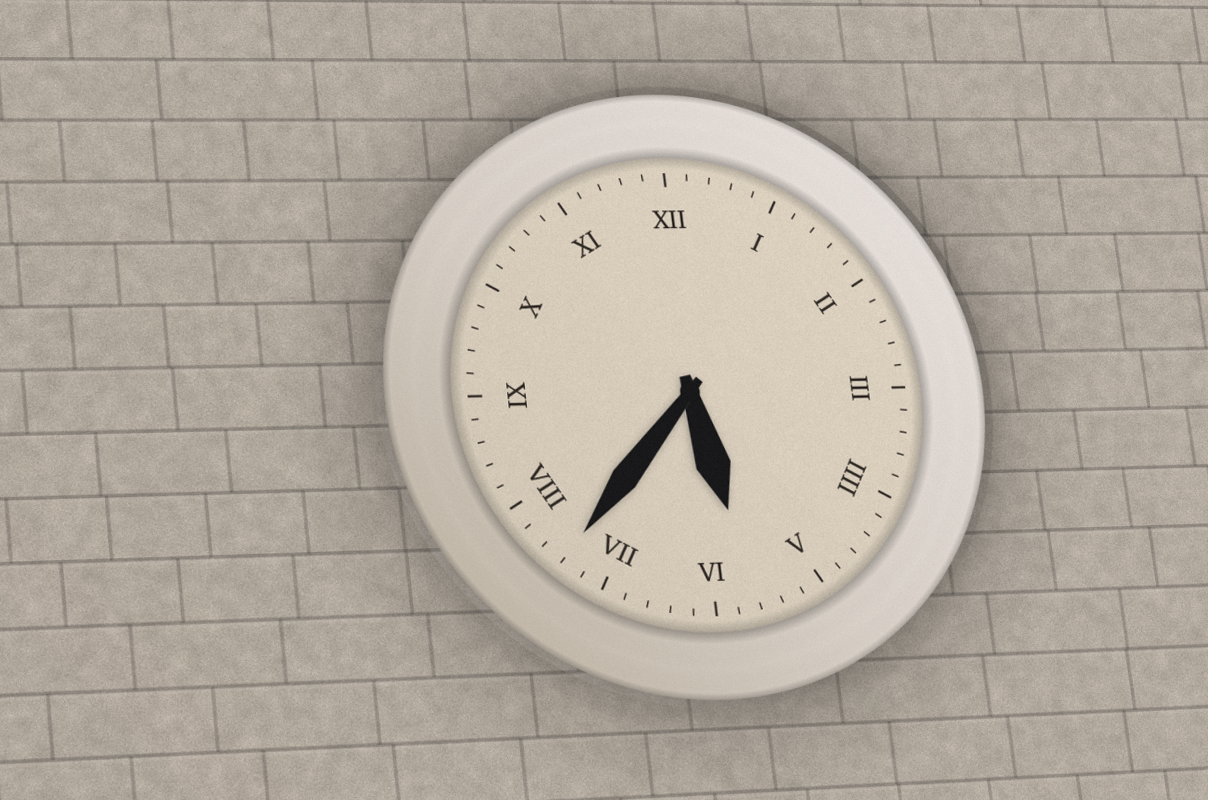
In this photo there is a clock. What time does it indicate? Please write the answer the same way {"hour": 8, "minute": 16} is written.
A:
{"hour": 5, "minute": 37}
